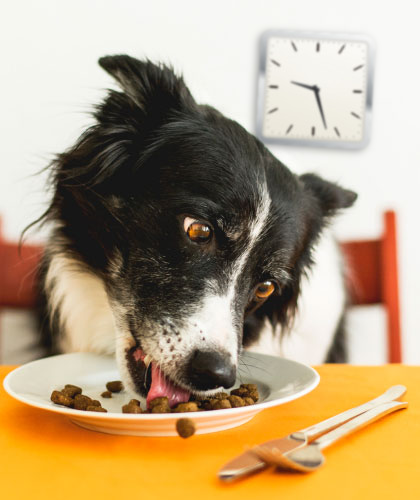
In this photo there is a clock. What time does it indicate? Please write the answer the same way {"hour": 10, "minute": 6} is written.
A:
{"hour": 9, "minute": 27}
